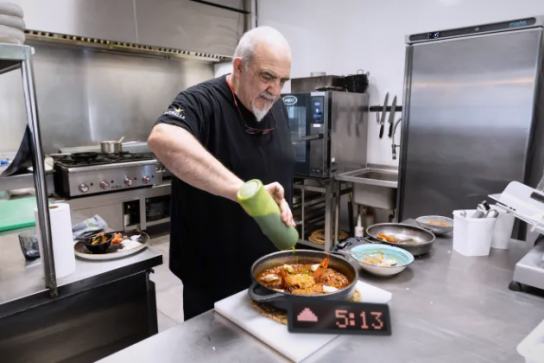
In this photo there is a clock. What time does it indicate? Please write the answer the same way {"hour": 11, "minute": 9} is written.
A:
{"hour": 5, "minute": 13}
